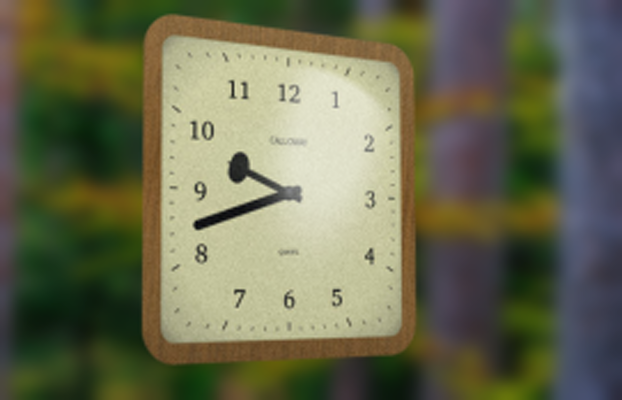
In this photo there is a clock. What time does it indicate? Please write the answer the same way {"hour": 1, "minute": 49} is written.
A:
{"hour": 9, "minute": 42}
